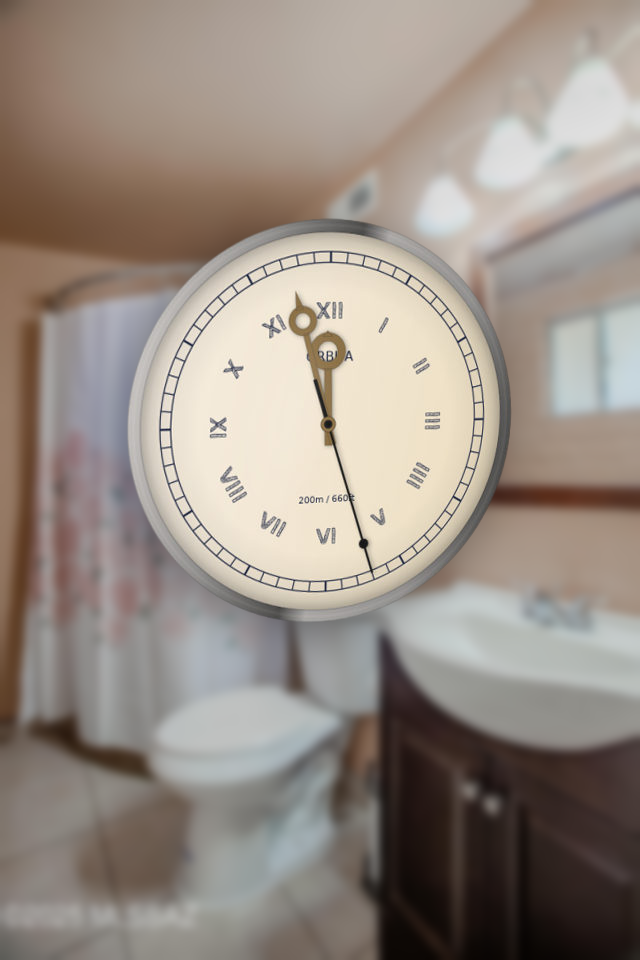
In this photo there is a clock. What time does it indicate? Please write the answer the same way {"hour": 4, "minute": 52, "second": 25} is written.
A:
{"hour": 11, "minute": 57, "second": 27}
